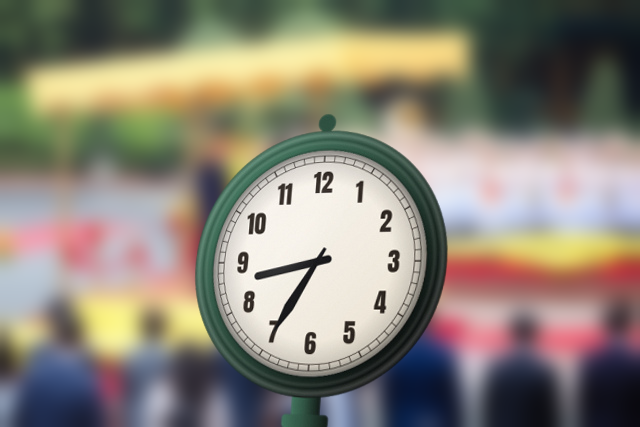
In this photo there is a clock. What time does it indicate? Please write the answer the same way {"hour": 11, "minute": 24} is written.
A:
{"hour": 8, "minute": 35}
